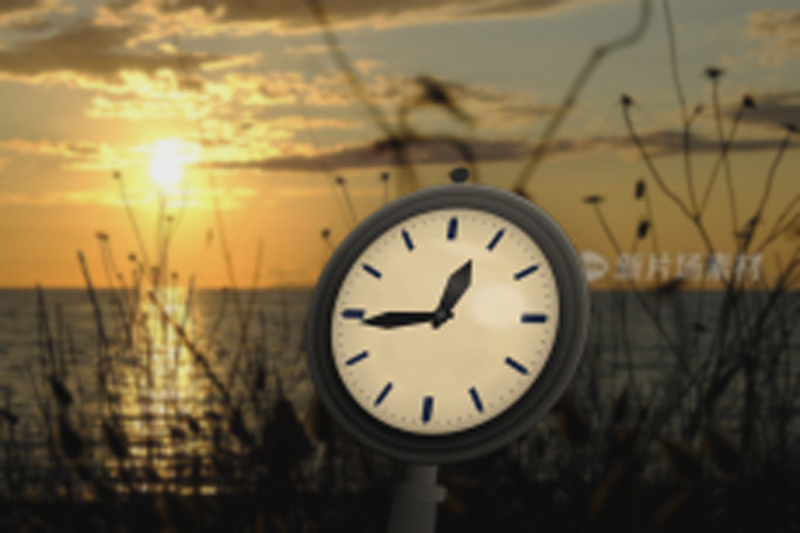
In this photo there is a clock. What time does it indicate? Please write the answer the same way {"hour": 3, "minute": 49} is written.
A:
{"hour": 12, "minute": 44}
